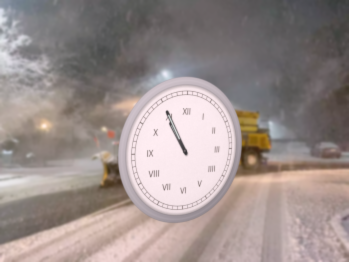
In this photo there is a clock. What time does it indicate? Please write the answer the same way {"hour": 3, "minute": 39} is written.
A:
{"hour": 10, "minute": 55}
